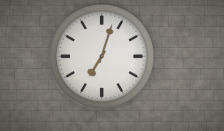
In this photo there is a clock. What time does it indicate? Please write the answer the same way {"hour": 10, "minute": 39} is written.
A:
{"hour": 7, "minute": 3}
